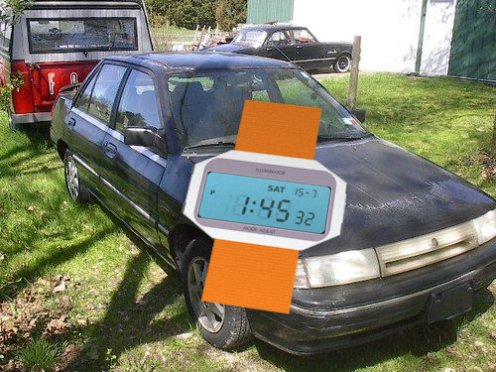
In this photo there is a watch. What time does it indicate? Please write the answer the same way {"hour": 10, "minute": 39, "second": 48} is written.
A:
{"hour": 1, "minute": 45, "second": 32}
